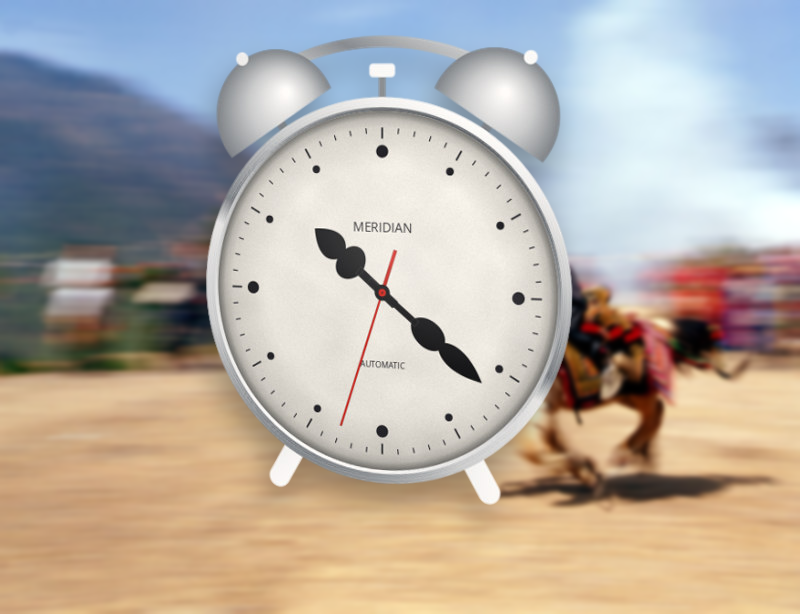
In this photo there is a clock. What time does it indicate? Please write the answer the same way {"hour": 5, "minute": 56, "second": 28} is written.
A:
{"hour": 10, "minute": 21, "second": 33}
